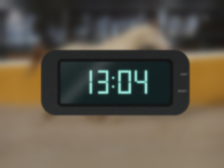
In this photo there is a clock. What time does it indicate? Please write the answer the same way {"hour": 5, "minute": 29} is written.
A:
{"hour": 13, "minute": 4}
